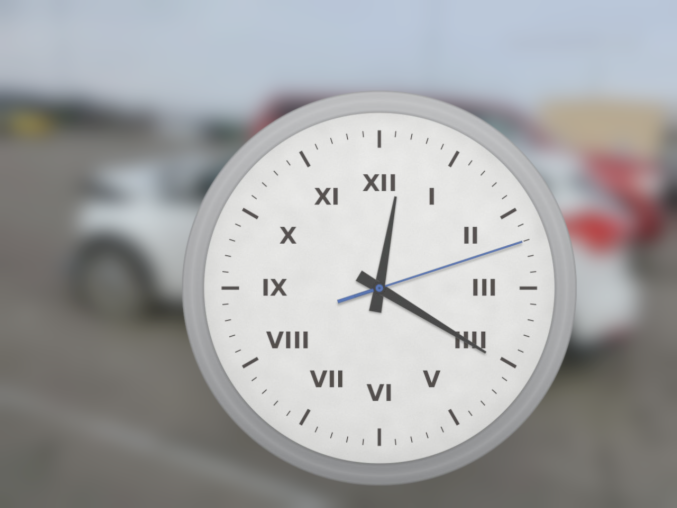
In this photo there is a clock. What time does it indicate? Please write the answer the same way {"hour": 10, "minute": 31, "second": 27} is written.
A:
{"hour": 12, "minute": 20, "second": 12}
